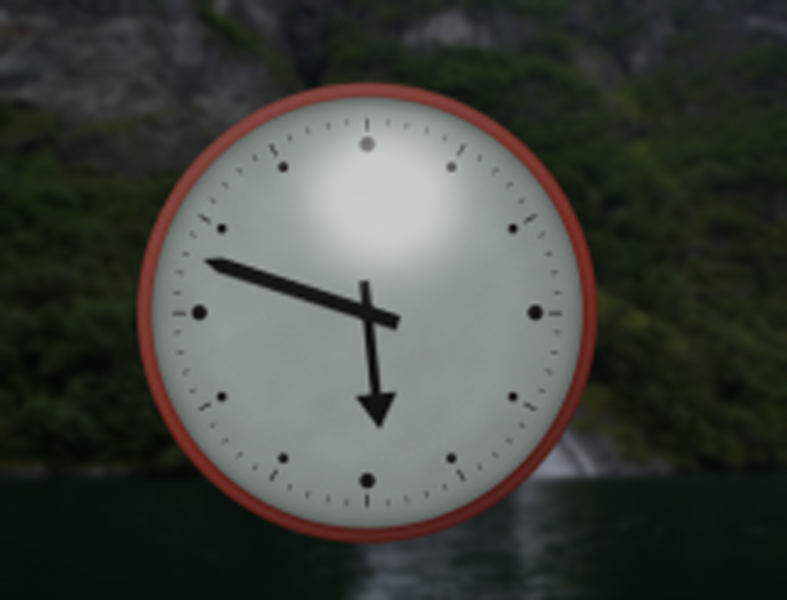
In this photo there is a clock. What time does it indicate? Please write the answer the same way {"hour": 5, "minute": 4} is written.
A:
{"hour": 5, "minute": 48}
